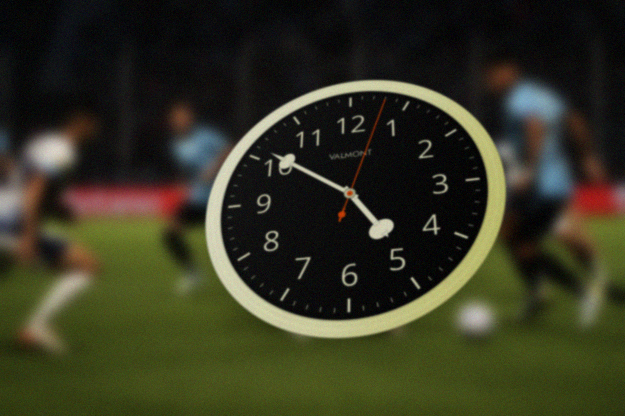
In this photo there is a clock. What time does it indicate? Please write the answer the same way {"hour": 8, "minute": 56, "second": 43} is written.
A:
{"hour": 4, "minute": 51, "second": 3}
